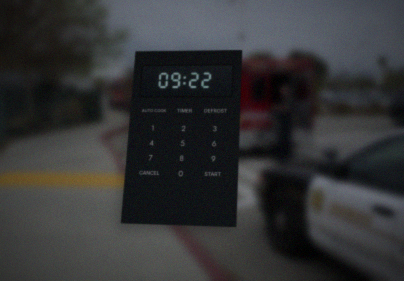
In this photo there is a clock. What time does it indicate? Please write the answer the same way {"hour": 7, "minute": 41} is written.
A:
{"hour": 9, "minute": 22}
